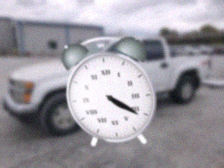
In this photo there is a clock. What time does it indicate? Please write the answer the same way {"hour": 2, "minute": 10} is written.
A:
{"hour": 4, "minute": 21}
